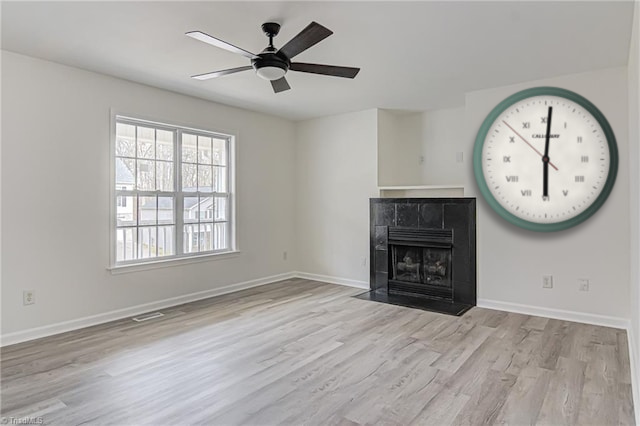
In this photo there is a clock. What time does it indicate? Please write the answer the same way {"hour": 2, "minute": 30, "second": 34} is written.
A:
{"hour": 6, "minute": 0, "second": 52}
